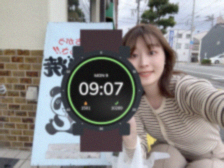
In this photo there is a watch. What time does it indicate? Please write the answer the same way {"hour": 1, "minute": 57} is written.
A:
{"hour": 9, "minute": 7}
